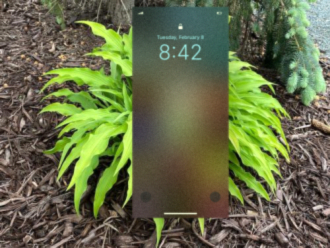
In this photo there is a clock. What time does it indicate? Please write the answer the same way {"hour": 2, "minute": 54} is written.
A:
{"hour": 8, "minute": 42}
